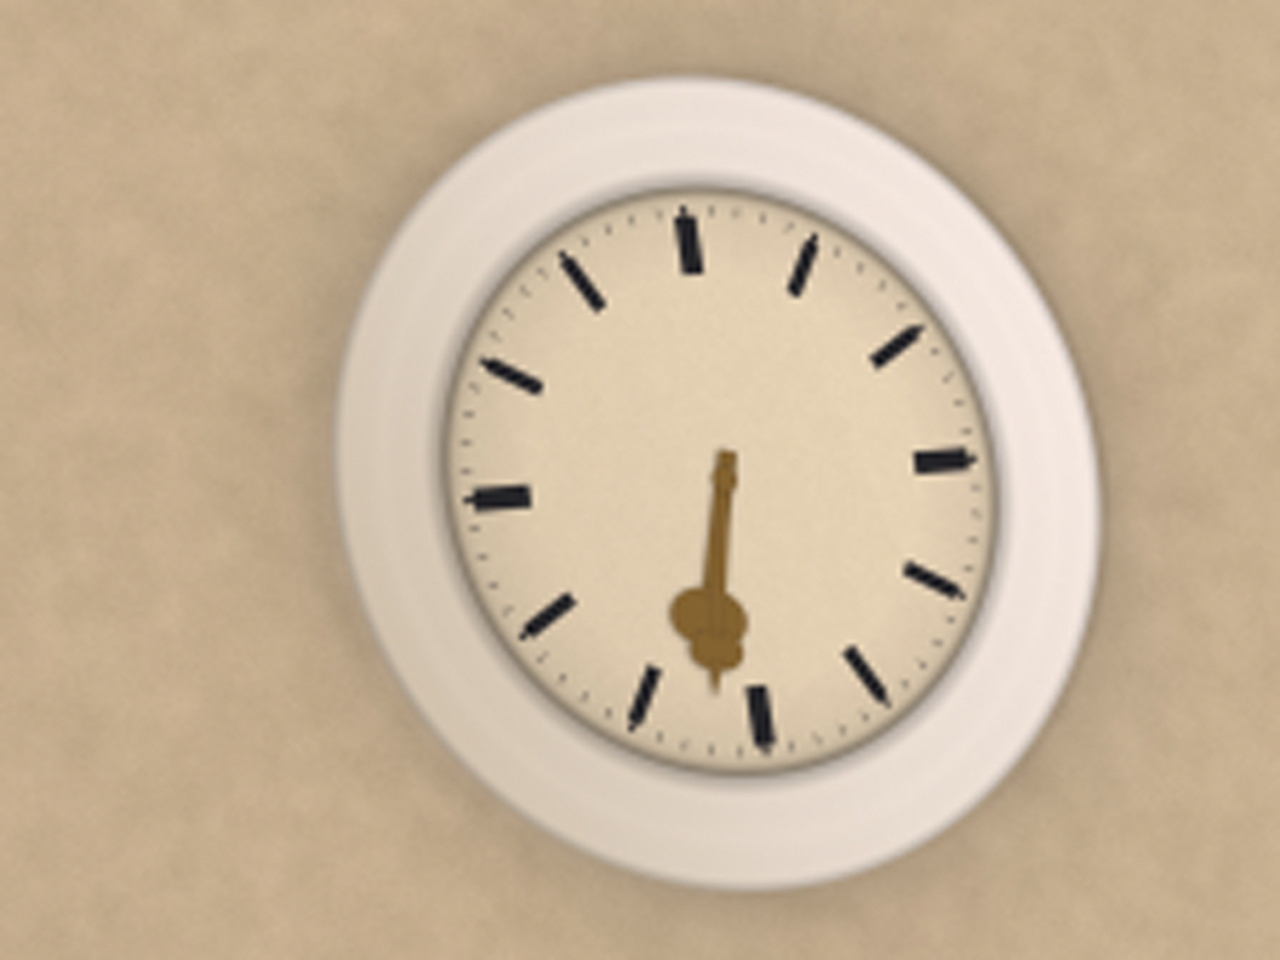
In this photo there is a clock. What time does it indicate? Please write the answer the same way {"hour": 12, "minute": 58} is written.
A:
{"hour": 6, "minute": 32}
